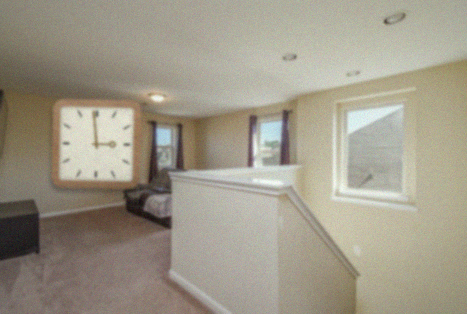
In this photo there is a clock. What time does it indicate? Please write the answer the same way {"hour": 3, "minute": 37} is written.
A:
{"hour": 2, "minute": 59}
